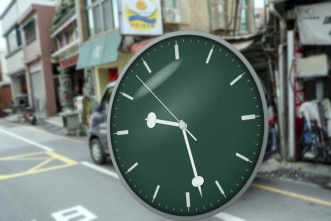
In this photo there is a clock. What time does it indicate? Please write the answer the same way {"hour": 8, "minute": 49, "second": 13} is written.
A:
{"hour": 9, "minute": 27, "second": 53}
